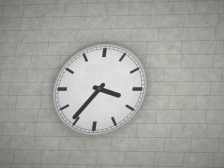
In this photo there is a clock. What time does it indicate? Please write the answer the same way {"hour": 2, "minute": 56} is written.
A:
{"hour": 3, "minute": 36}
